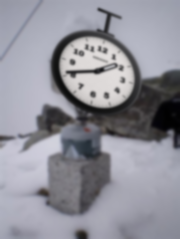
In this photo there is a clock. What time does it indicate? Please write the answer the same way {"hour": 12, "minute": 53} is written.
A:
{"hour": 1, "minute": 41}
